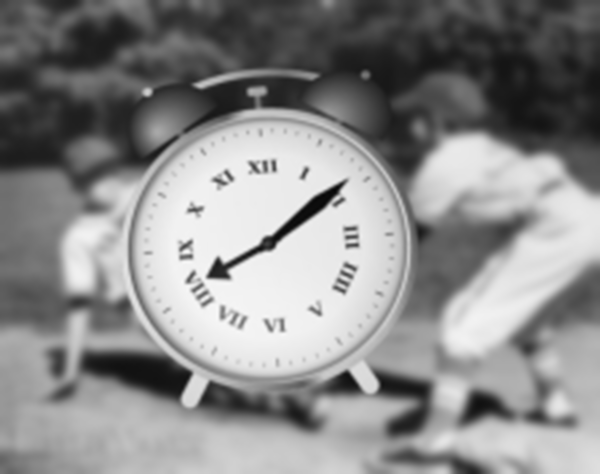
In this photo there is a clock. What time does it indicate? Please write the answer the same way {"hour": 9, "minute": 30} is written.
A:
{"hour": 8, "minute": 9}
